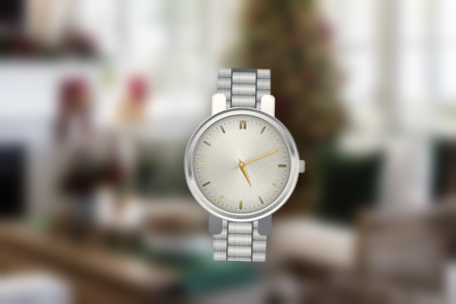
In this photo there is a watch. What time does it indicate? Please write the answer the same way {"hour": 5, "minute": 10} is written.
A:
{"hour": 5, "minute": 11}
